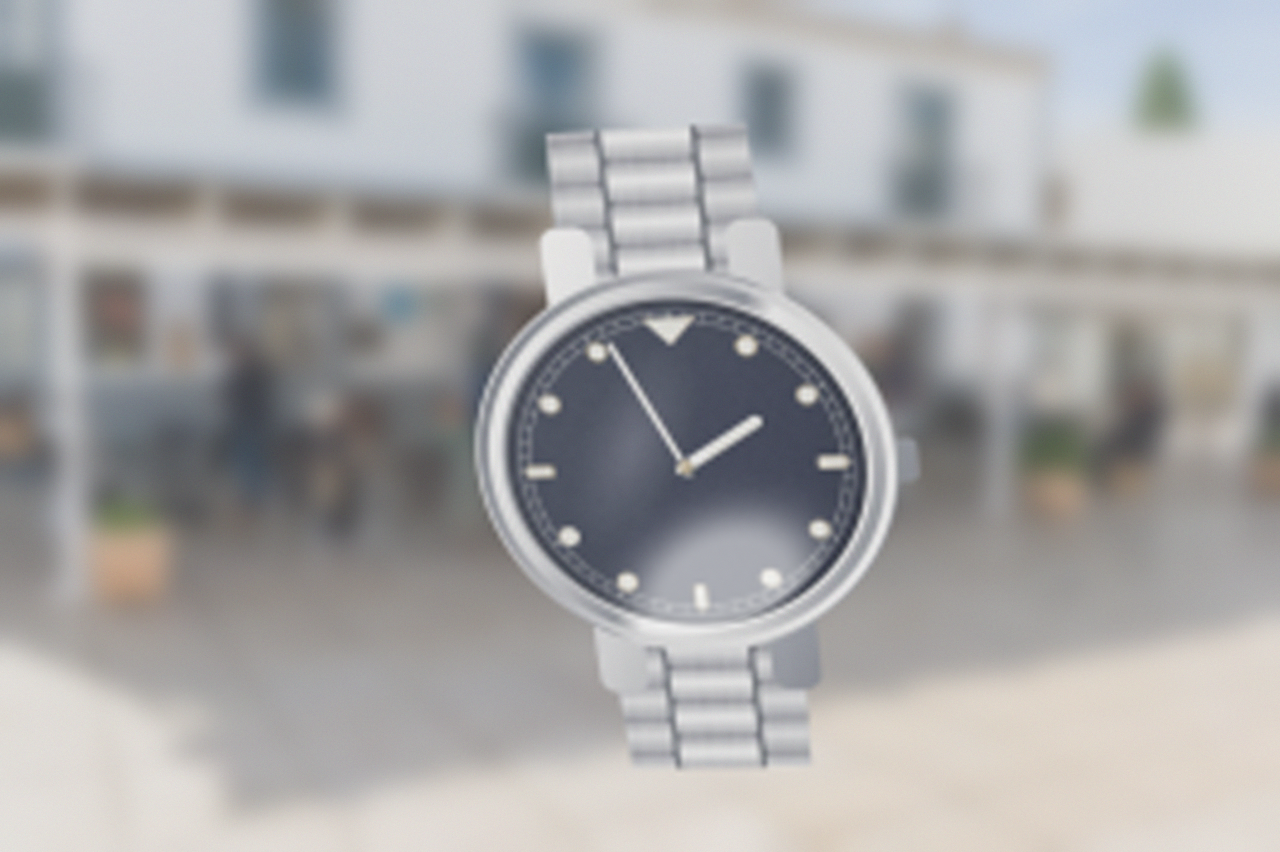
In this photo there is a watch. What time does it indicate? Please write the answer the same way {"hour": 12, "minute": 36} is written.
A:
{"hour": 1, "minute": 56}
